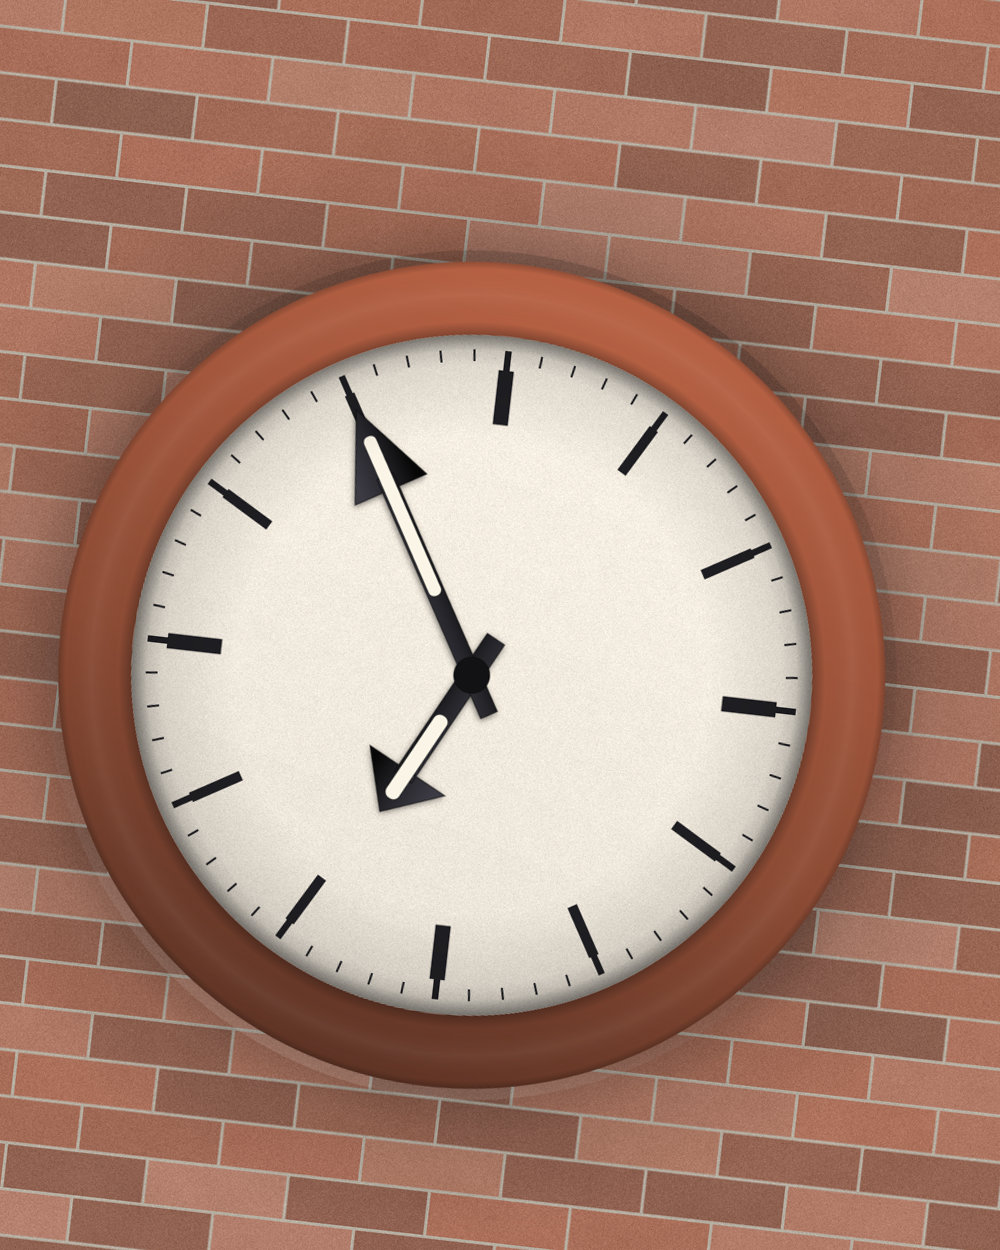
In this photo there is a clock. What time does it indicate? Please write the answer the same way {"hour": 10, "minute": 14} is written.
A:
{"hour": 6, "minute": 55}
